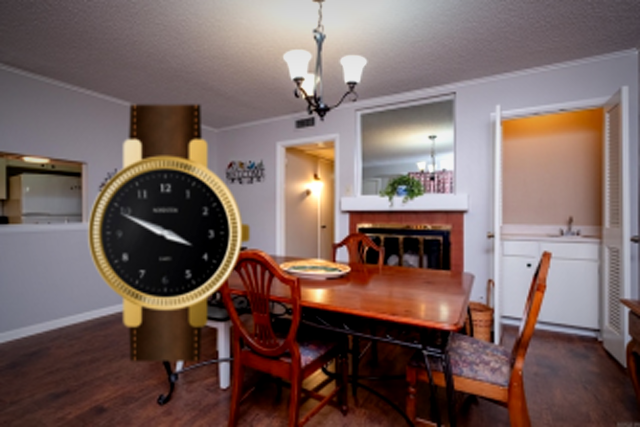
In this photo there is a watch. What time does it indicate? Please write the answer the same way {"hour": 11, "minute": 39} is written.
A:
{"hour": 3, "minute": 49}
